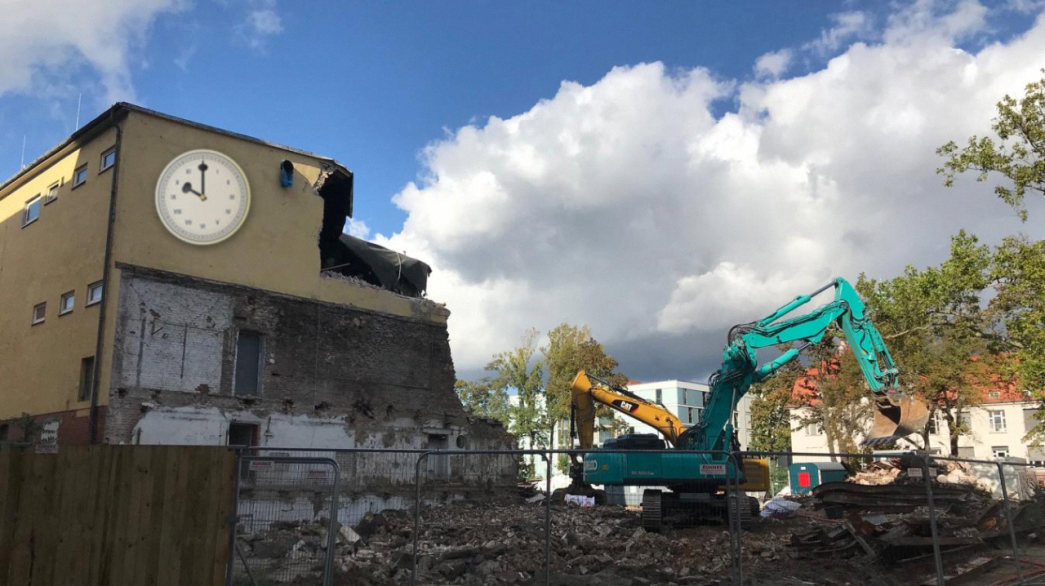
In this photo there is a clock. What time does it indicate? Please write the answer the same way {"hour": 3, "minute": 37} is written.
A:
{"hour": 10, "minute": 0}
